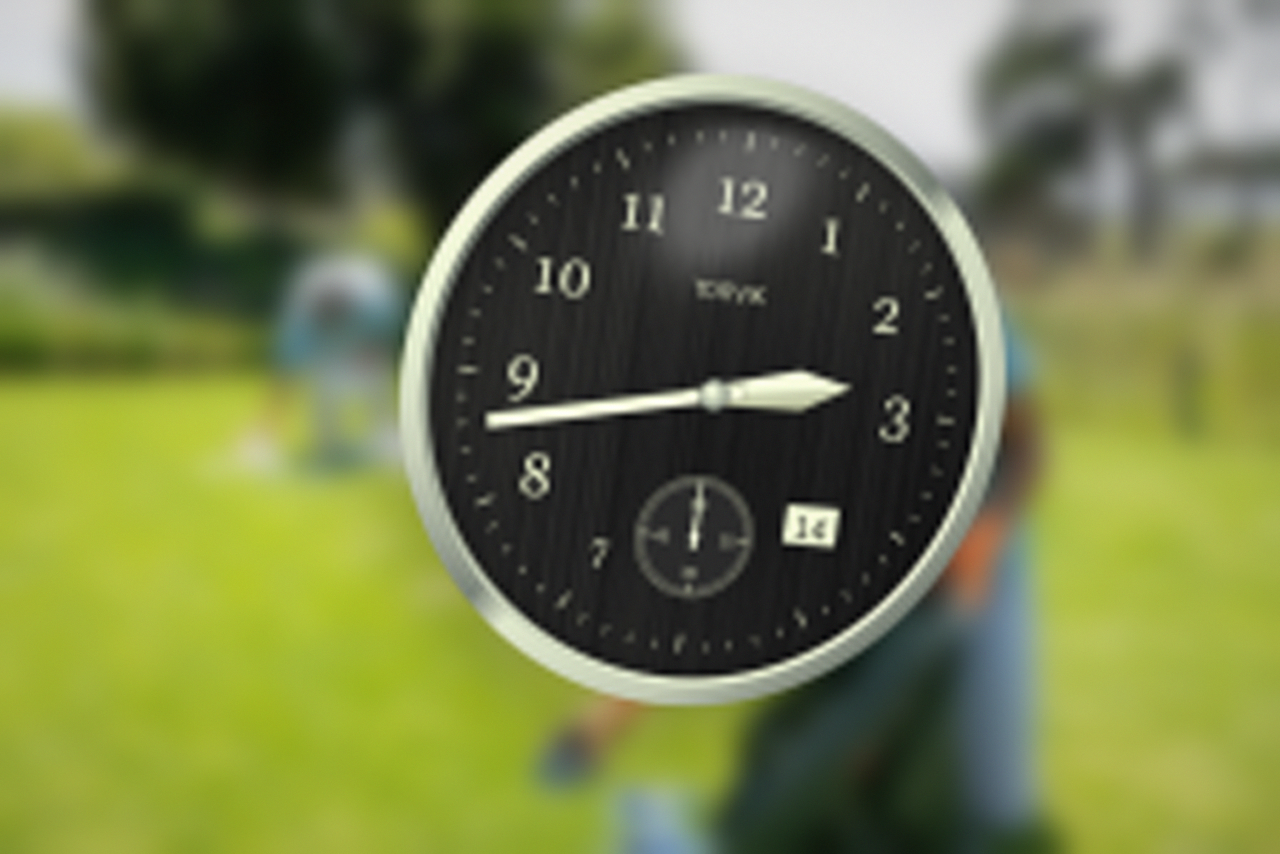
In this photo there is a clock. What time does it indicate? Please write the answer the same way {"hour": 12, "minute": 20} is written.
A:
{"hour": 2, "minute": 43}
